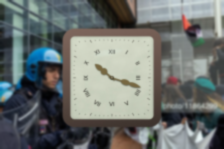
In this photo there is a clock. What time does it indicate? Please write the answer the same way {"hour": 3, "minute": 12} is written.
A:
{"hour": 10, "minute": 18}
